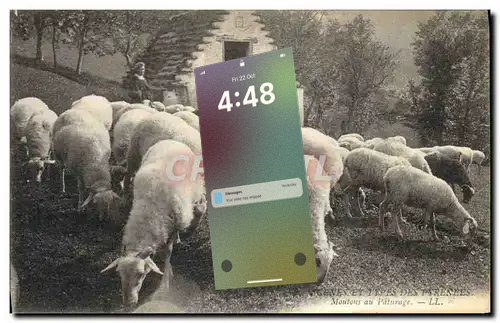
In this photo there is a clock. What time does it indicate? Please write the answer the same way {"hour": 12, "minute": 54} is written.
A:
{"hour": 4, "minute": 48}
